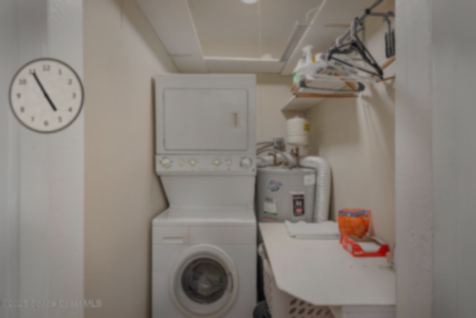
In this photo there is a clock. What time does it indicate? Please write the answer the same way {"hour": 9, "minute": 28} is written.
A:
{"hour": 4, "minute": 55}
